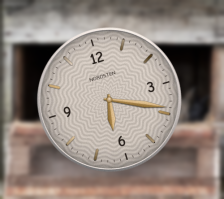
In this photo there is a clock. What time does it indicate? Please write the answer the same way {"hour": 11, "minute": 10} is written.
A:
{"hour": 6, "minute": 19}
